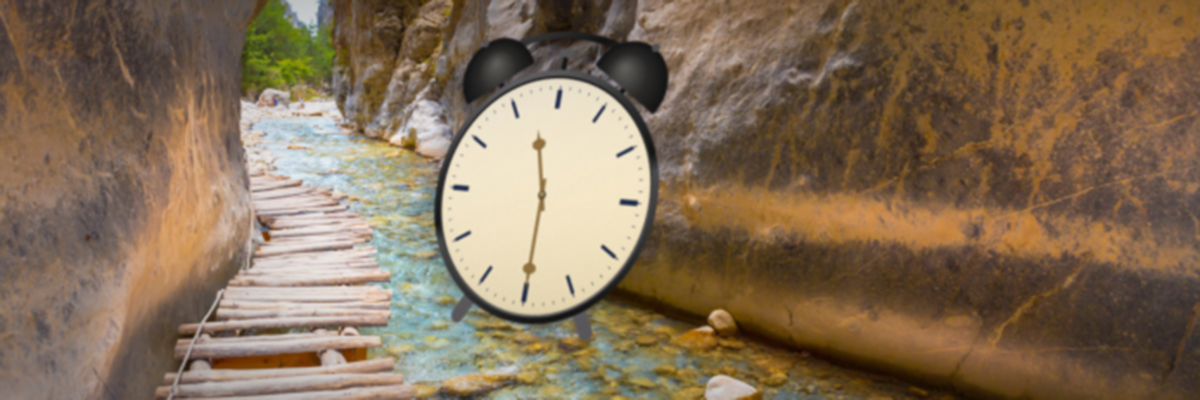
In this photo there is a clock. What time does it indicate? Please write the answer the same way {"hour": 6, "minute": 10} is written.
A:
{"hour": 11, "minute": 30}
